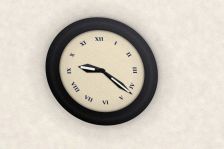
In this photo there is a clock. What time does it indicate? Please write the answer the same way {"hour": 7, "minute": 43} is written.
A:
{"hour": 9, "minute": 22}
